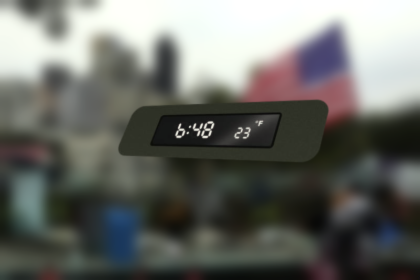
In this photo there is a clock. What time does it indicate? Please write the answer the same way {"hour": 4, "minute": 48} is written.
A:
{"hour": 6, "minute": 48}
